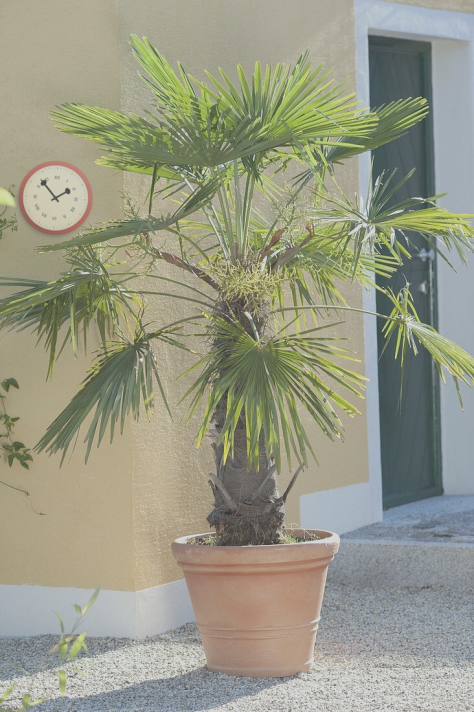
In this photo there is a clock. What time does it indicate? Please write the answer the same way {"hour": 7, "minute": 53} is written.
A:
{"hour": 1, "minute": 53}
